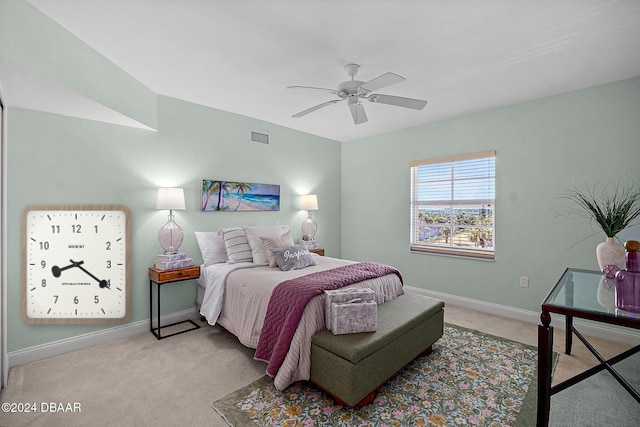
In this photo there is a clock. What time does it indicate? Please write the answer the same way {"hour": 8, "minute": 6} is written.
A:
{"hour": 8, "minute": 21}
